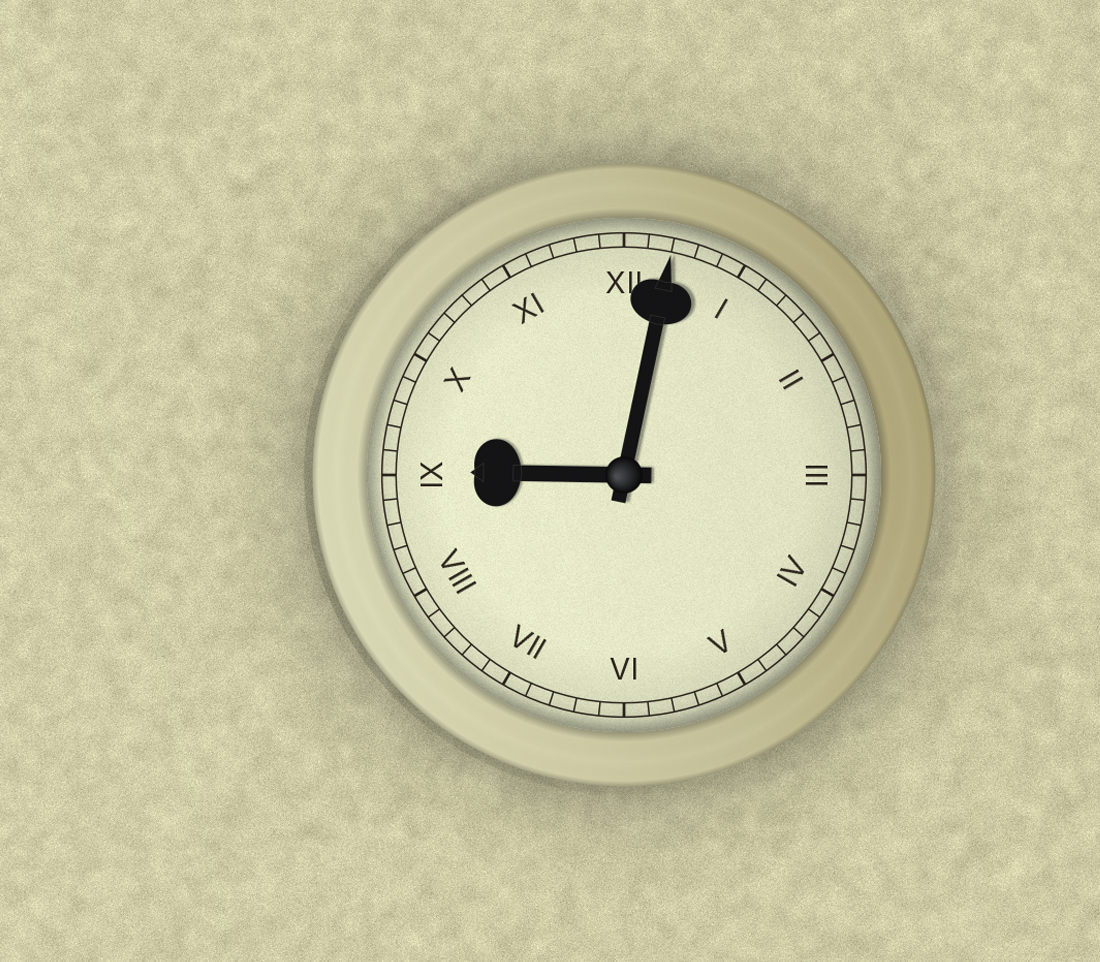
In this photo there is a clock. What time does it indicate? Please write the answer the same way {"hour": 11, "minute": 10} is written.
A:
{"hour": 9, "minute": 2}
